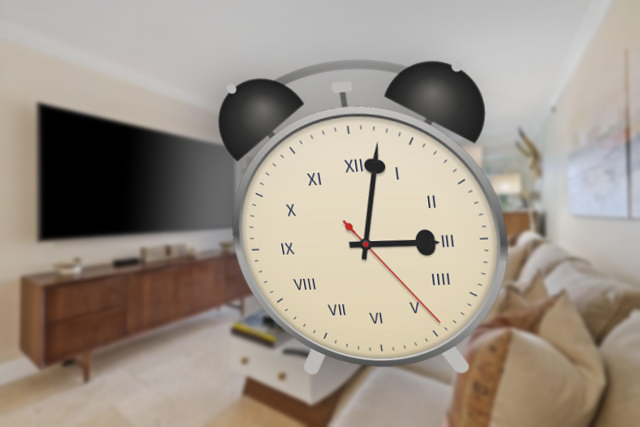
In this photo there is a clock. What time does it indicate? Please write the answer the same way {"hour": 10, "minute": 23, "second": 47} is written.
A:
{"hour": 3, "minute": 2, "second": 24}
